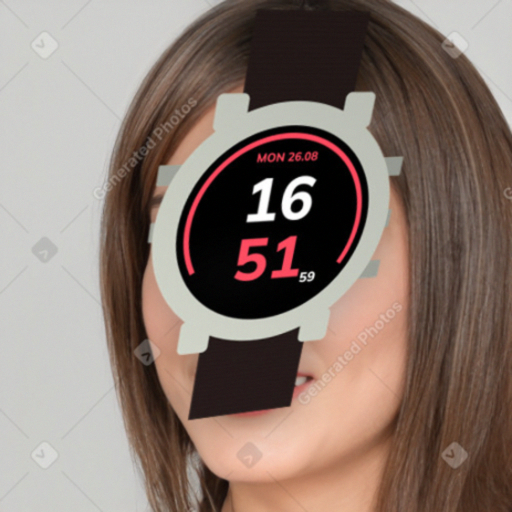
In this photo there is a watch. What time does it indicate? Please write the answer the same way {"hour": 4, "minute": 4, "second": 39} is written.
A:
{"hour": 16, "minute": 51, "second": 59}
